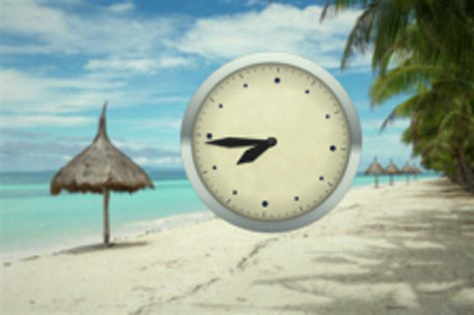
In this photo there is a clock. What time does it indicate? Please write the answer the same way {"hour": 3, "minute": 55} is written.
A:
{"hour": 7, "minute": 44}
